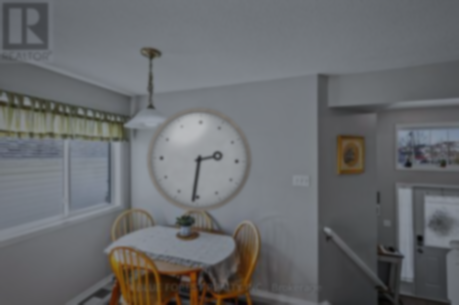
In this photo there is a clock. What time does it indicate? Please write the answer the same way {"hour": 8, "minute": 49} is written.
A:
{"hour": 2, "minute": 31}
